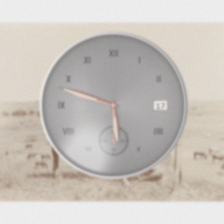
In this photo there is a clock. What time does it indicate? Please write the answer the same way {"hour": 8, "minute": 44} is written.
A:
{"hour": 5, "minute": 48}
